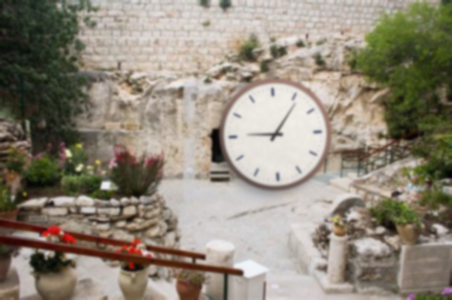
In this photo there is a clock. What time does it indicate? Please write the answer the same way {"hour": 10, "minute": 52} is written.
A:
{"hour": 9, "minute": 6}
